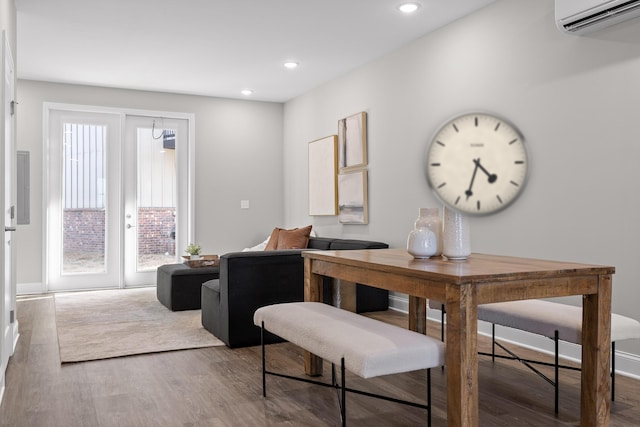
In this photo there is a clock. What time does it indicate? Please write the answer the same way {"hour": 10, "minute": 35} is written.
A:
{"hour": 4, "minute": 33}
